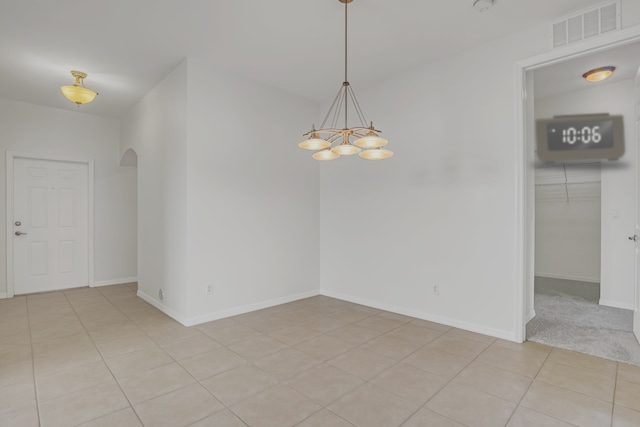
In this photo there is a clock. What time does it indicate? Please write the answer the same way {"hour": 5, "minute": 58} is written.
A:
{"hour": 10, "minute": 6}
